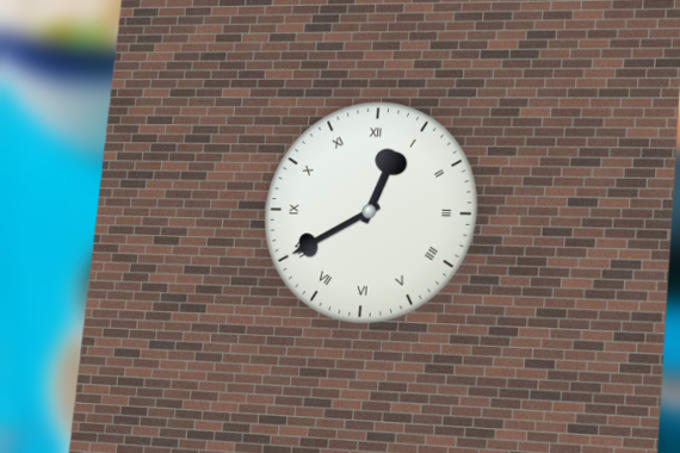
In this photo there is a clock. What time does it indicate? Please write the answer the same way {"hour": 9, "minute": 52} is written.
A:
{"hour": 12, "minute": 40}
